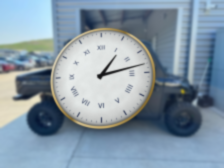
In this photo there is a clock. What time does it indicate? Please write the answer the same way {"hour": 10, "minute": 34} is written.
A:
{"hour": 1, "minute": 13}
